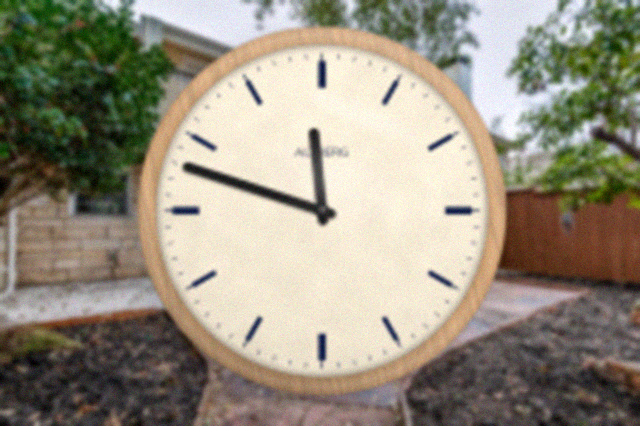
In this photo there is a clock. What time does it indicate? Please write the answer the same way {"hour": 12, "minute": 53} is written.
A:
{"hour": 11, "minute": 48}
